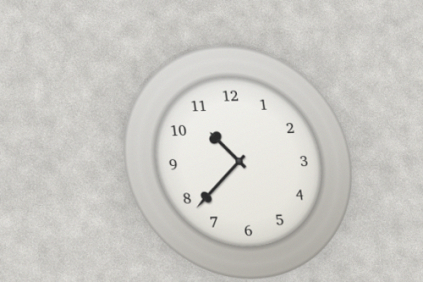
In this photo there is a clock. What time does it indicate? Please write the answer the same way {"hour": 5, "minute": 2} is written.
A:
{"hour": 10, "minute": 38}
